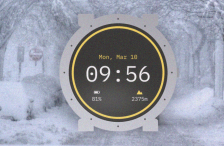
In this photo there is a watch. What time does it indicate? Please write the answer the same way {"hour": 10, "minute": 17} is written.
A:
{"hour": 9, "minute": 56}
